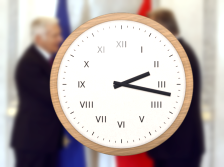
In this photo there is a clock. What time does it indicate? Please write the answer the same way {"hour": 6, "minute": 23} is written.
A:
{"hour": 2, "minute": 17}
